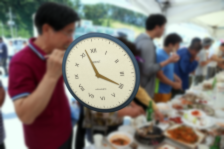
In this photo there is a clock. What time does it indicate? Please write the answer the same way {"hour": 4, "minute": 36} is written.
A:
{"hour": 3, "minute": 57}
